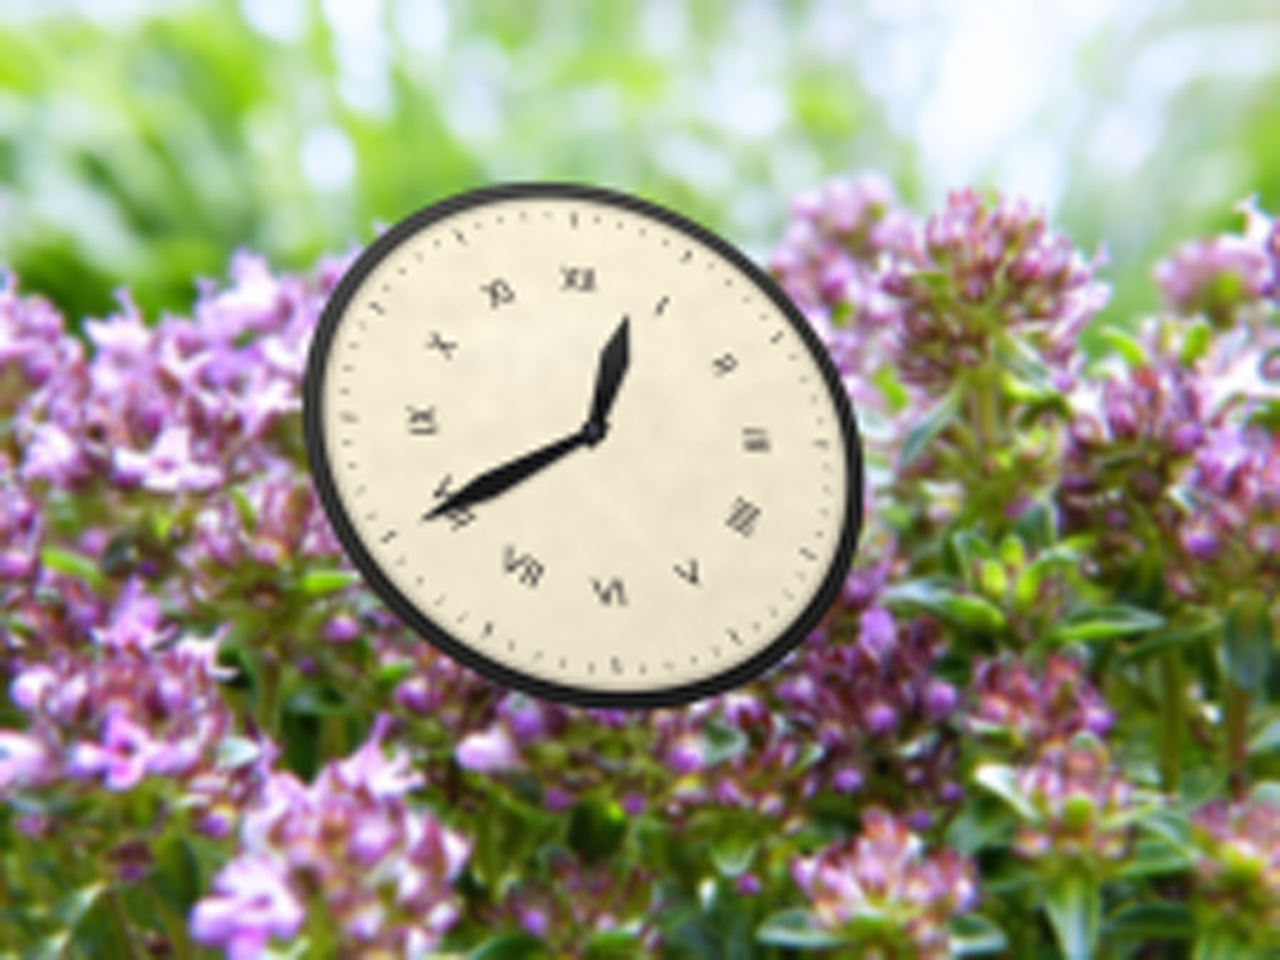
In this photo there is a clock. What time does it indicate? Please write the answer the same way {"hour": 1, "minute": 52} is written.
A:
{"hour": 12, "minute": 40}
